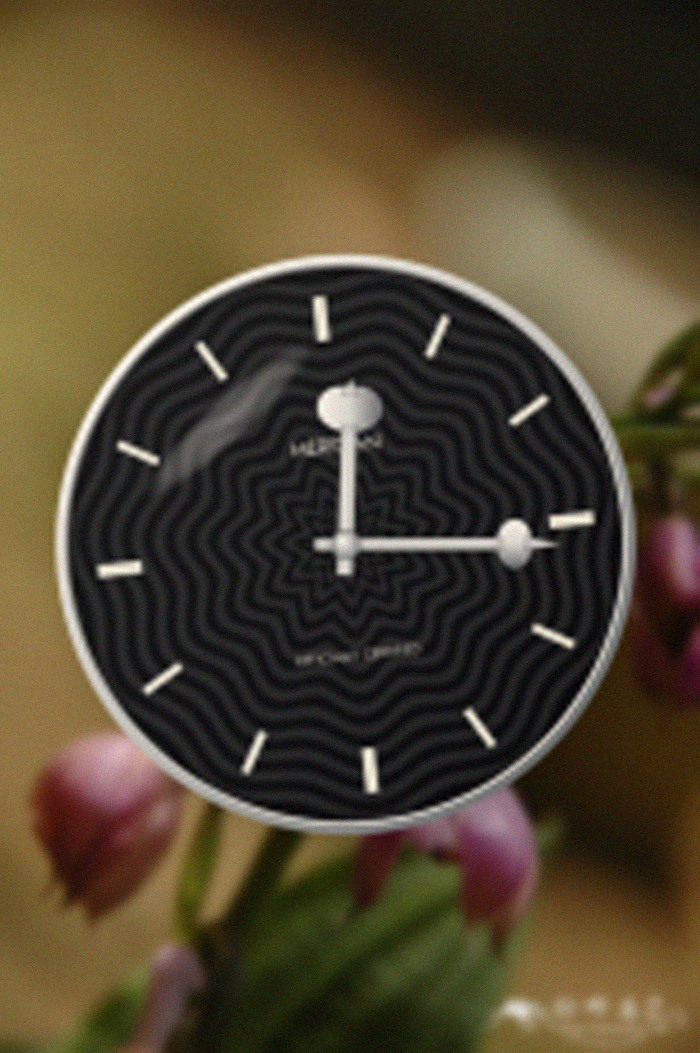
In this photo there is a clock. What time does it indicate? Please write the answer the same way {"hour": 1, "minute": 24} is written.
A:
{"hour": 12, "minute": 16}
